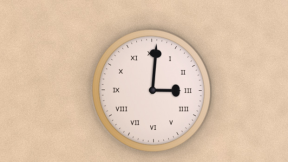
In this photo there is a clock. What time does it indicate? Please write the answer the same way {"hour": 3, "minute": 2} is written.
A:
{"hour": 3, "minute": 1}
